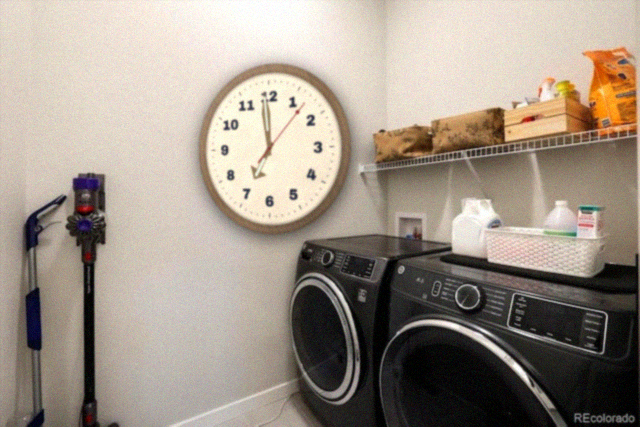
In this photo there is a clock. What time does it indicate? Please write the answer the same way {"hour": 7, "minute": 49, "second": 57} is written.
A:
{"hour": 6, "minute": 59, "second": 7}
